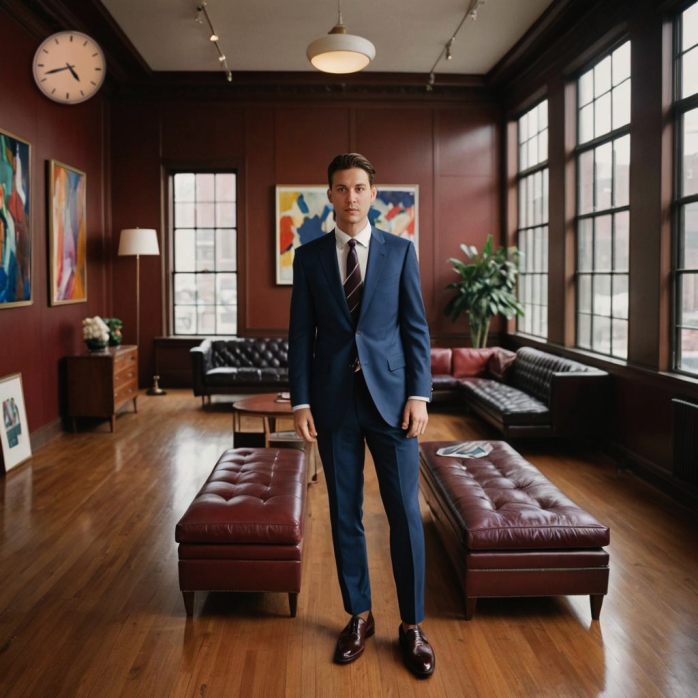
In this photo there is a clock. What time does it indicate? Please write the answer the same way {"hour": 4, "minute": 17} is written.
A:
{"hour": 4, "minute": 42}
